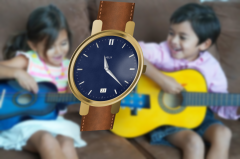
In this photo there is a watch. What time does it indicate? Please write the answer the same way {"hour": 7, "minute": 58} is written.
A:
{"hour": 11, "minute": 22}
